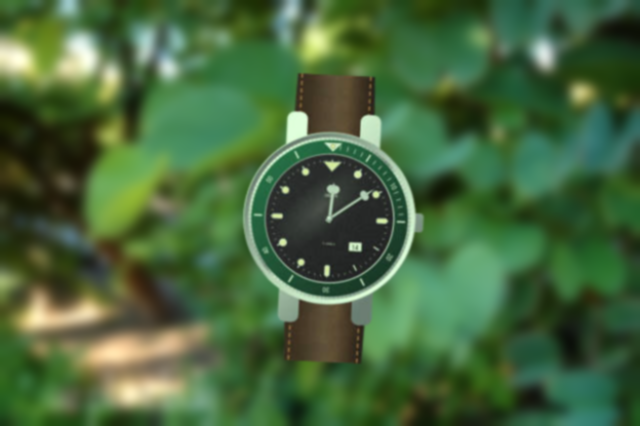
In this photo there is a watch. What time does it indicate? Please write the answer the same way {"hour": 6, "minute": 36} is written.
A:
{"hour": 12, "minute": 9}
